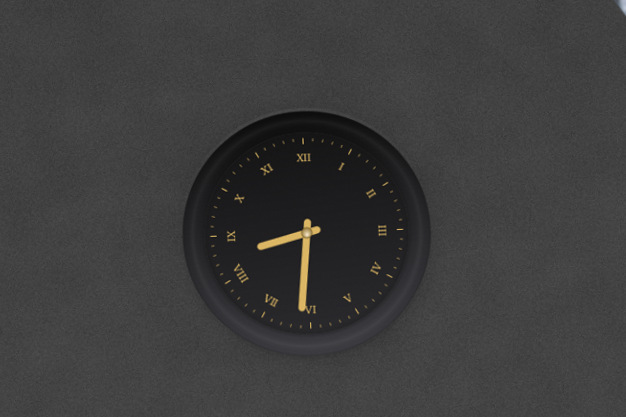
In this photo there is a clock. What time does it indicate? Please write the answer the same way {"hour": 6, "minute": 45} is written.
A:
{"hour": 8, "minute": 31}
